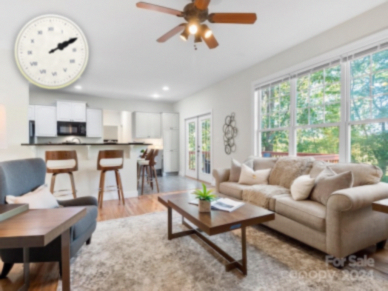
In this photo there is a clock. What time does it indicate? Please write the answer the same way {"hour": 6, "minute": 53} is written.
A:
{"hour": 2, "minute": 11}
